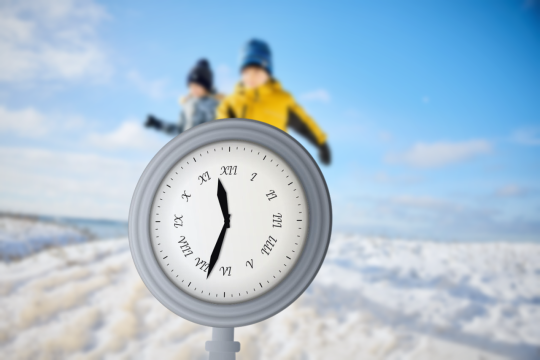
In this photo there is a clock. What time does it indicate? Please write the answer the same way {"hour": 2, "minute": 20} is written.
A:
{"hour": 11, "minute": 33}
